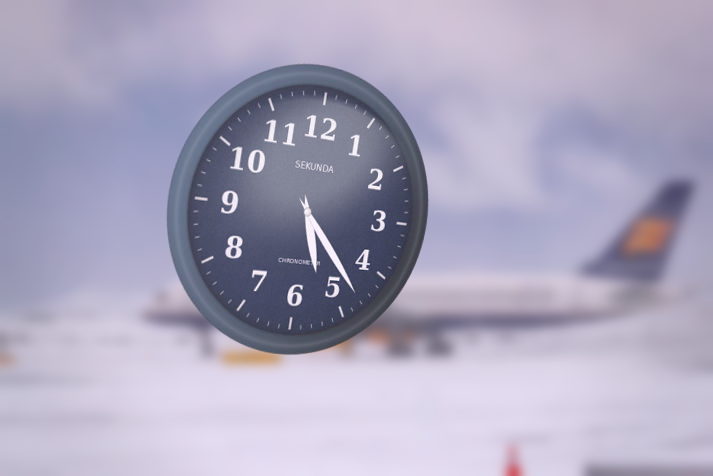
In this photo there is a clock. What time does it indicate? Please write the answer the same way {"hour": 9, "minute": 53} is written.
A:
{"hour": 5, "minute": 23}
